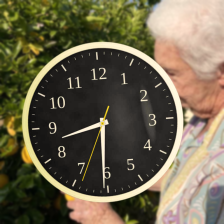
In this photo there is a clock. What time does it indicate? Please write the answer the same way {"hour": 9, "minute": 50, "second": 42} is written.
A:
{"hour": 8, "minute": 30, "second": 34}
